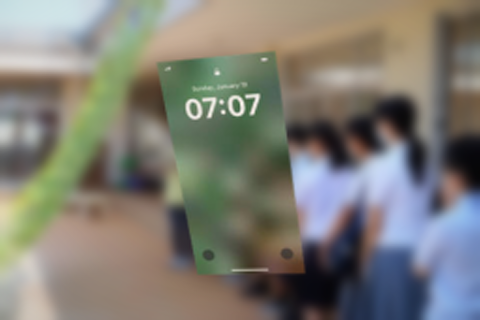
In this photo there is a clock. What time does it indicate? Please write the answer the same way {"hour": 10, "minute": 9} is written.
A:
{"hour": 7, "minute": 7}
